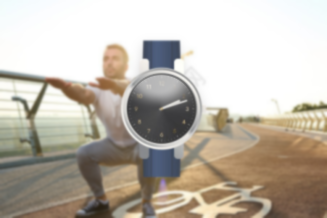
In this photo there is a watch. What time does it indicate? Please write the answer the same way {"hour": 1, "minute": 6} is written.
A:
{"hour": 2, "minute": 12}
